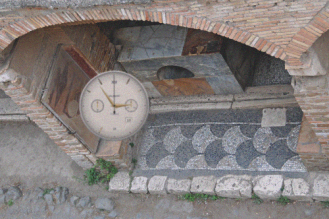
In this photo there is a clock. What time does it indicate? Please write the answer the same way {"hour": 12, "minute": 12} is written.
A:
{"hour": 2, "minute": 54}
